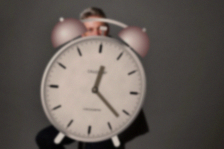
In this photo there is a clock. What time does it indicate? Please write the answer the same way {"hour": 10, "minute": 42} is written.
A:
{"hour": 12, "minute": 22}
